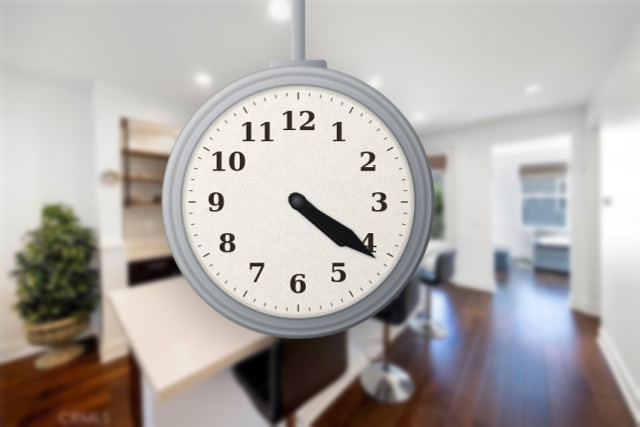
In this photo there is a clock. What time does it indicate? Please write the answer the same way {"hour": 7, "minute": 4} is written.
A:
{"hour": 4, "minute": 21}
